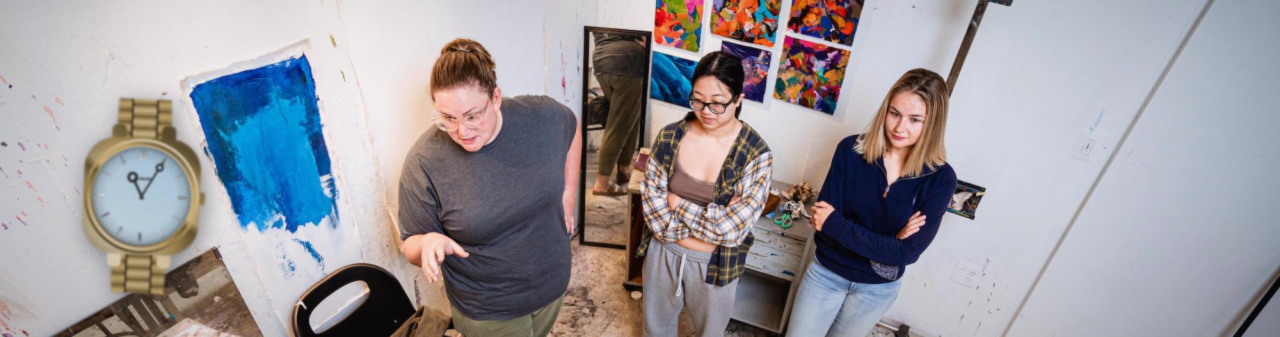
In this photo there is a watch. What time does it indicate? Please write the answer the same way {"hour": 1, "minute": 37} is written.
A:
{"hour": 11, "minute": 5}
